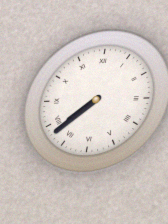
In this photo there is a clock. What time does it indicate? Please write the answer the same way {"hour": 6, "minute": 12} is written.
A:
{"hour": 7, "minute": 38}
